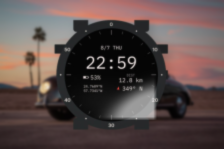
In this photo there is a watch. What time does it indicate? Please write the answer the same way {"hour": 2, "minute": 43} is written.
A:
{"hour": 22, "minute": 59}
